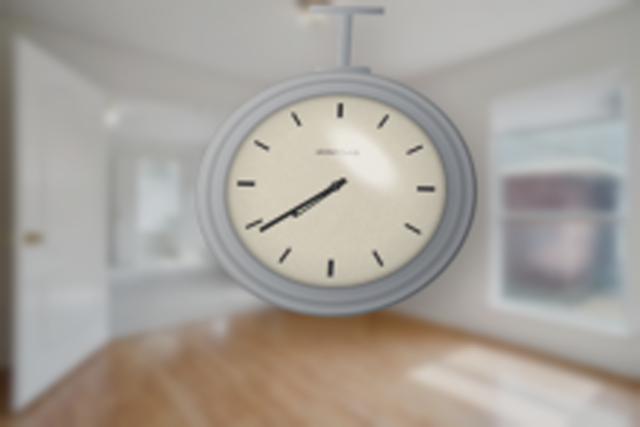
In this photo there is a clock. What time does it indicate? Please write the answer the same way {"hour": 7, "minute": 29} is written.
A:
{"hour": 7, "minute": 39}
